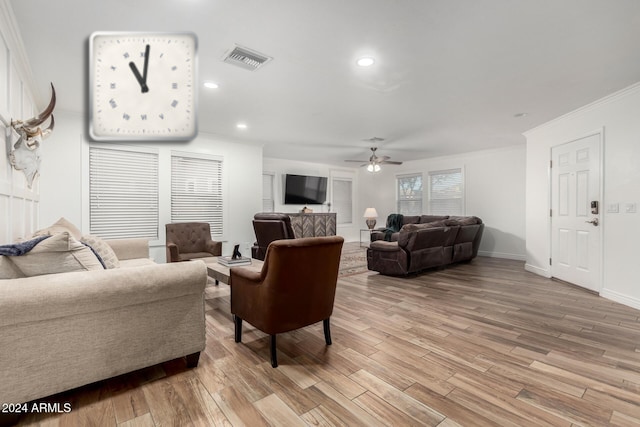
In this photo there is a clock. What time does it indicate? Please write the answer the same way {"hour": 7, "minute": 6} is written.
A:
{"hour": 11, "minute": 1}
